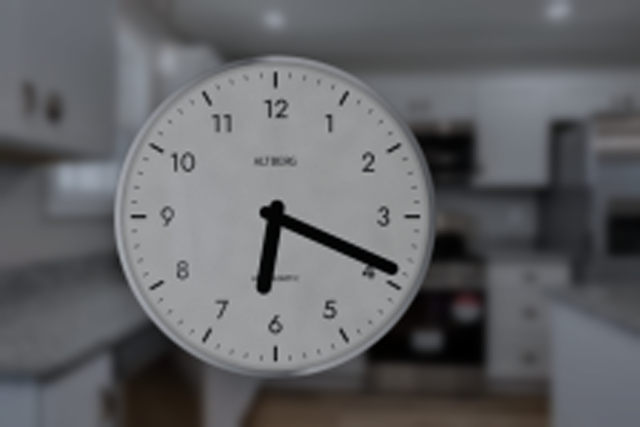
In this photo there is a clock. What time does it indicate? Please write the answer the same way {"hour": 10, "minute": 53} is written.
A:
{"hour": 6, "minute": 19}
